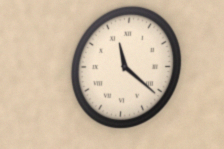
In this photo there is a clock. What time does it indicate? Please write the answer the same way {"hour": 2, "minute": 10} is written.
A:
{"hour": 11, "minute": 21}
